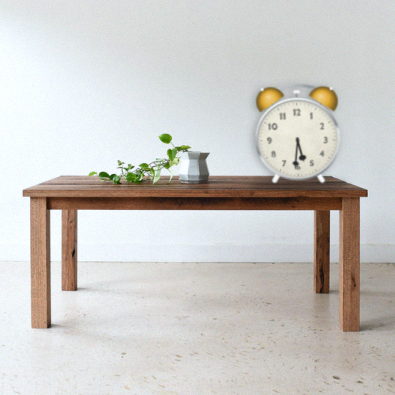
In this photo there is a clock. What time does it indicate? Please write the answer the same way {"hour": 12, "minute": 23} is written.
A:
{"hour": 5, "minute": 31}
